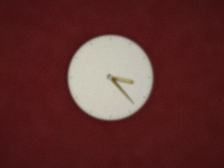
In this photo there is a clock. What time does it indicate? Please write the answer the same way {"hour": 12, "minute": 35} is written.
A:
{"hour": 3, "minute": 23}
